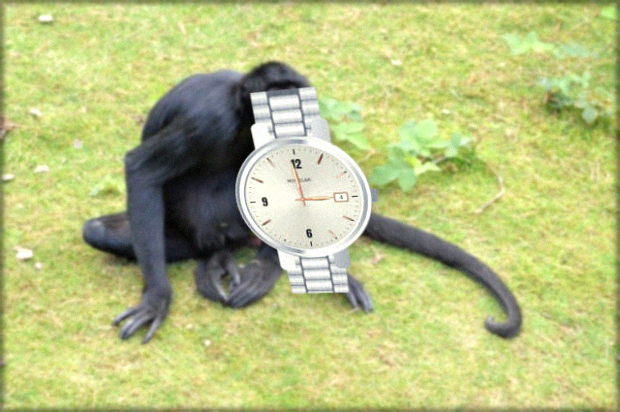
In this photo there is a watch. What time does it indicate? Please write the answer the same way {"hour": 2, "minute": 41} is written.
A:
{"hour": 2, "minute": 59}
